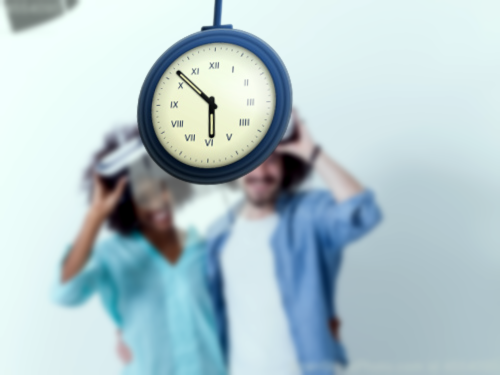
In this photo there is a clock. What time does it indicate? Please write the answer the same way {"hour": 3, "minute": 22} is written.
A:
{"hour": 5, "minute": 52}
